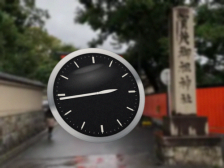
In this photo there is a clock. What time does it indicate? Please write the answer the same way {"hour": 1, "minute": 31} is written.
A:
{"hour": 2, "minute": 44}
